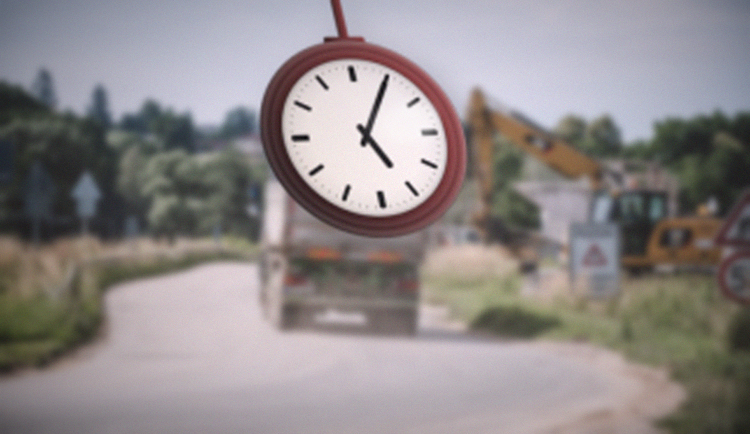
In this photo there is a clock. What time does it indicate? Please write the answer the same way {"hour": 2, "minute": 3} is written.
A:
{"hour": 5, "minute": 5}
